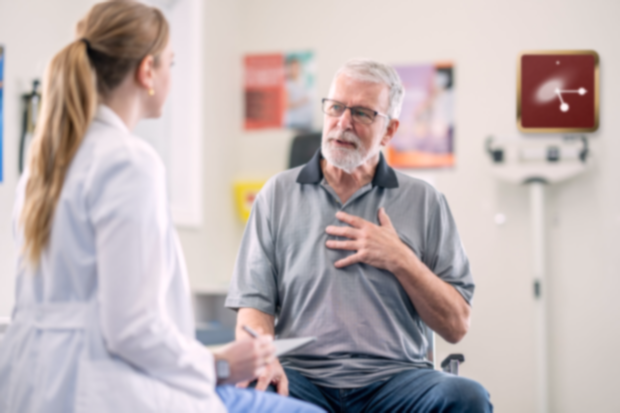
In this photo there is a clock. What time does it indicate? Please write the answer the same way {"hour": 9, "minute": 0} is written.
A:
{"hour": 5, "minute": 15}
